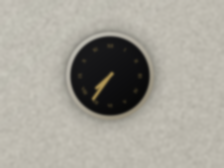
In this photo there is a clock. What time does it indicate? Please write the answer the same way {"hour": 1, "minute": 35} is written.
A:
{"hour": 7, "minute": 36}
